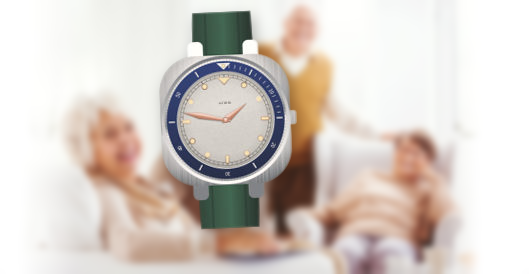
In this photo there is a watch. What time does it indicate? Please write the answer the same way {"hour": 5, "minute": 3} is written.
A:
{"hour": 1, "minute": 47}
